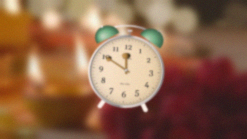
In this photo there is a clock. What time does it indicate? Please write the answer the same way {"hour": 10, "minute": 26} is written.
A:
{"hour": 11, "minute": 50}
